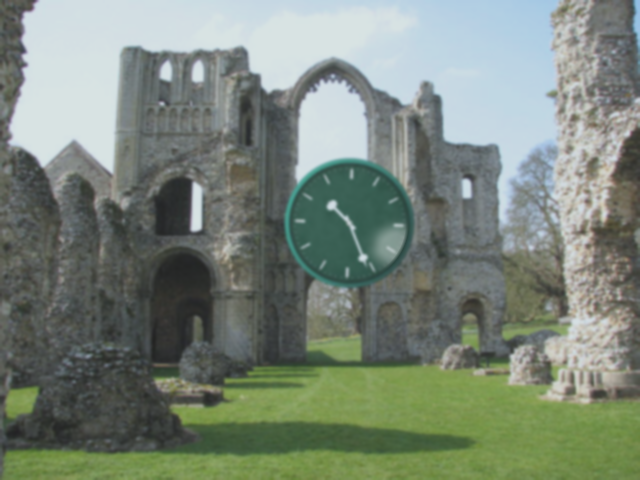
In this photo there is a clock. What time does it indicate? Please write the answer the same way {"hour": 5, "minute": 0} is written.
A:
{"hour": 10, "minute": 26}
